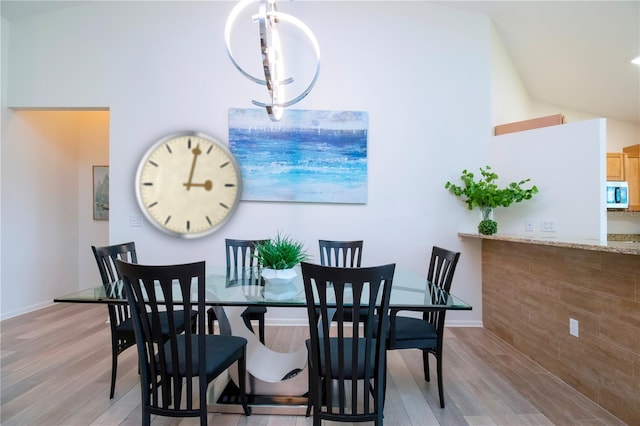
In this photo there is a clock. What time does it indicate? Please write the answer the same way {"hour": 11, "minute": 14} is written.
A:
{"hour": 3, "minute": 2}
